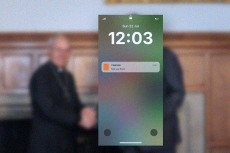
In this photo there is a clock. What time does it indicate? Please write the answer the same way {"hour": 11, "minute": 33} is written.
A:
{"hour": 12, "minute": 3}
